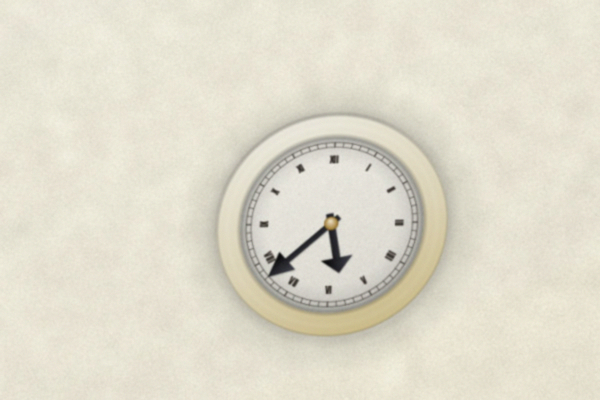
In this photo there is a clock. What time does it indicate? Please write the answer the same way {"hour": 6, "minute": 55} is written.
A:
{"hour": 5, "minute": 38}
